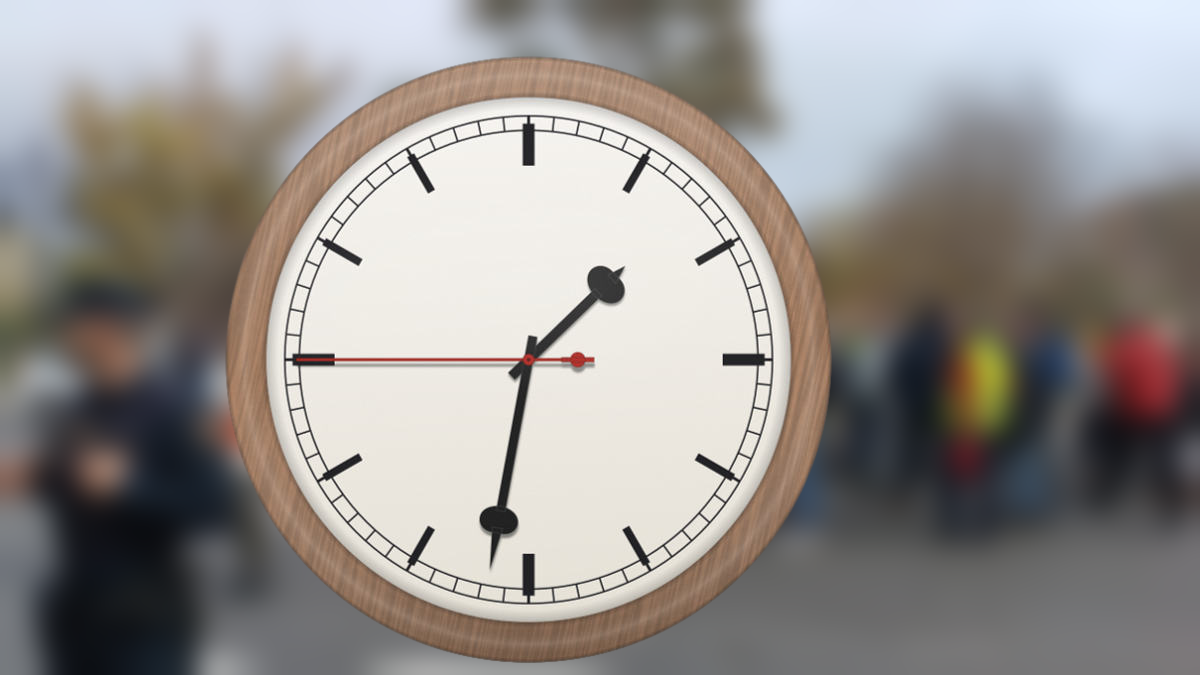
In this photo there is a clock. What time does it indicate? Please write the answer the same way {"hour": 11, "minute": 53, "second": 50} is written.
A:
{"hour": 1, "minute": 31, "second": 45}
